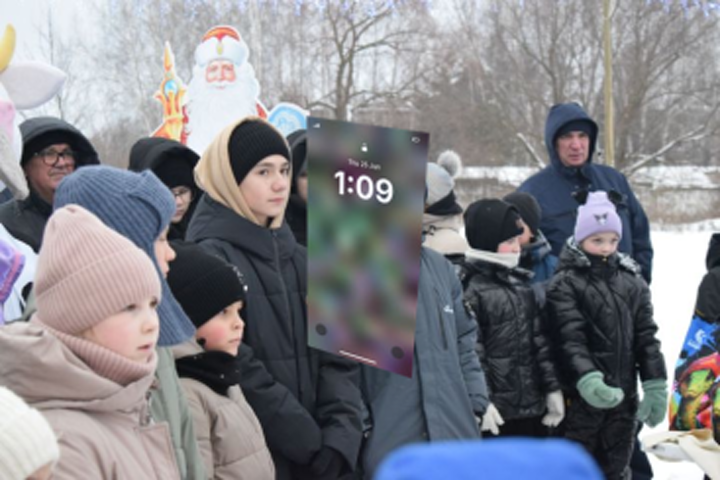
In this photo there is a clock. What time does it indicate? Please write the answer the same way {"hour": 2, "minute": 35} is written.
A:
{"hour": 1, "minute": 9}
